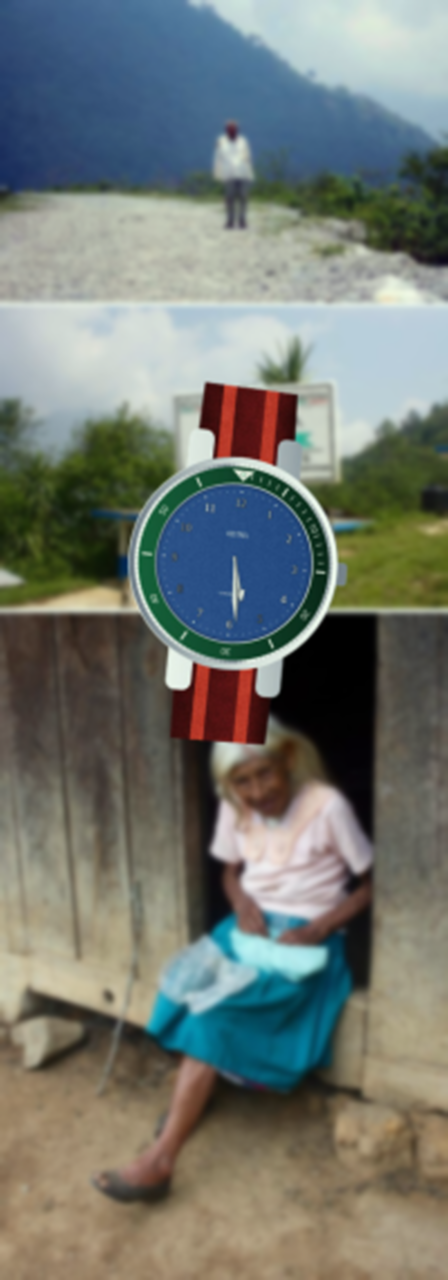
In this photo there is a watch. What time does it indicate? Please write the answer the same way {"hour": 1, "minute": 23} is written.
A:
{"hour": 5, "minute": 29}
